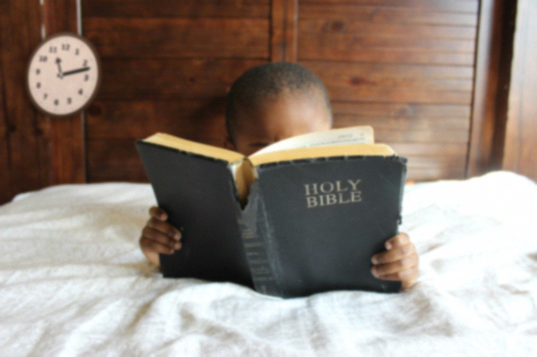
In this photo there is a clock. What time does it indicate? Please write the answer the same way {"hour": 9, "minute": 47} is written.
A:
{"hour": 11, "minute": 12}
